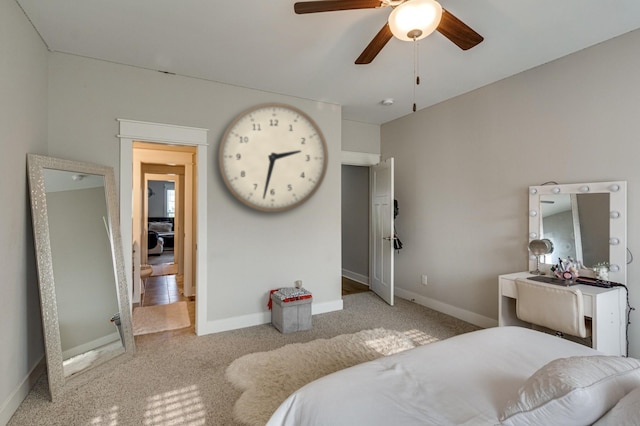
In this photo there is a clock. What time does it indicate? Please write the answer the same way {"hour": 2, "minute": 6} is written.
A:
{"hour": 2, "minute": 32}
